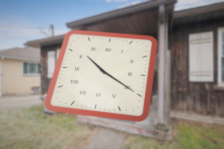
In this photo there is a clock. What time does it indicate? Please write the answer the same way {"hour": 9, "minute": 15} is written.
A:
{"hour": 10, "minute": 20}
